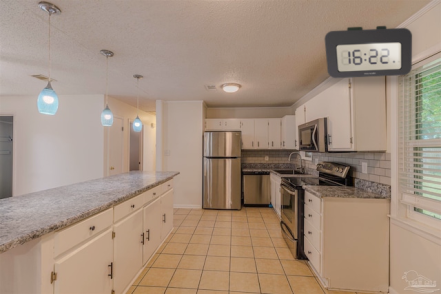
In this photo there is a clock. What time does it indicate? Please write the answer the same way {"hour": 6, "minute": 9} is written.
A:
{"hour": 16, "minute": 22}
